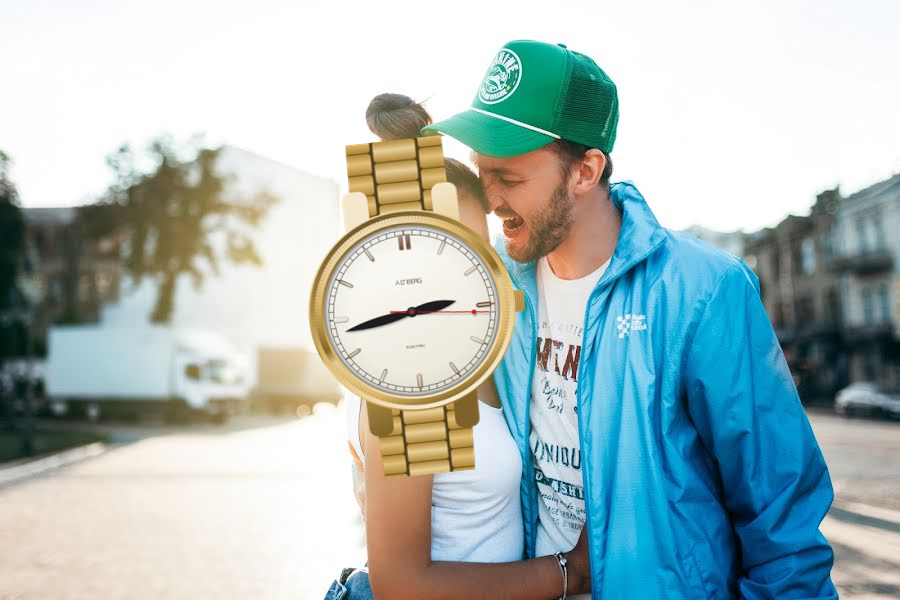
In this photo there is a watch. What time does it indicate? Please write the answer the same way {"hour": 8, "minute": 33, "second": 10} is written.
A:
{"hour": 2, "minute": 43, "second": 16}
